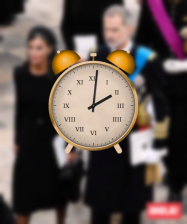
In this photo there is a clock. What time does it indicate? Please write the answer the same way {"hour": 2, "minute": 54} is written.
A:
{"hour": 2, "minute": 1}
